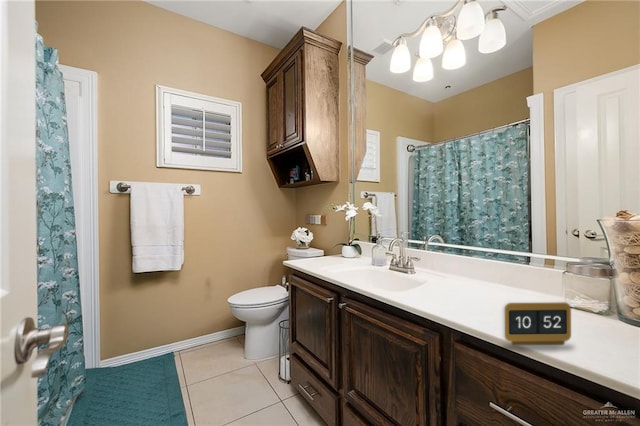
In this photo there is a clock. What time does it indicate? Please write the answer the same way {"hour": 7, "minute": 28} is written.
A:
{"hour": 10, "minute": 52}
